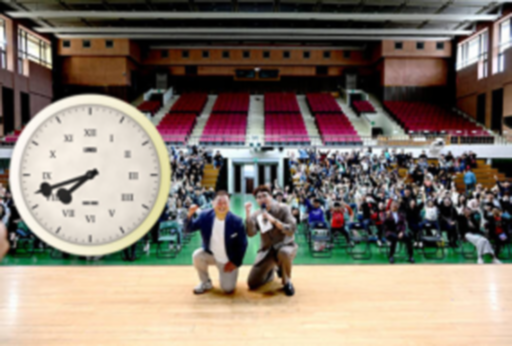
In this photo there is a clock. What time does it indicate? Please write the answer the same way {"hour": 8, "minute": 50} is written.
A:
{"hour": 7, "minute": 42}
